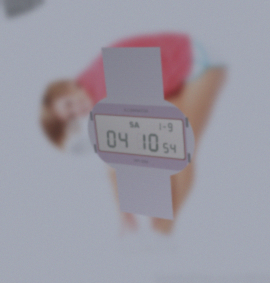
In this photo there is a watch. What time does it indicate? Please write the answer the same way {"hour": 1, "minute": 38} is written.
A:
{"hour": 4, "minute": 10}
